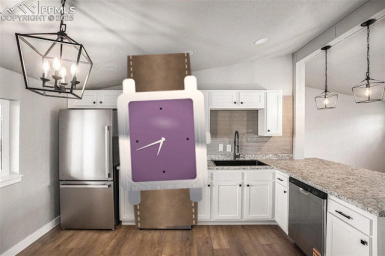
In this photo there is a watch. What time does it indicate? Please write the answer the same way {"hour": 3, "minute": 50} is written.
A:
{"hour": 6, "minute": 42}
